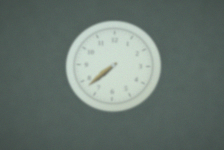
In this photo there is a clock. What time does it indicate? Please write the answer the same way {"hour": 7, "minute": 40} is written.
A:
{"hour": 7, "minute": 38}
